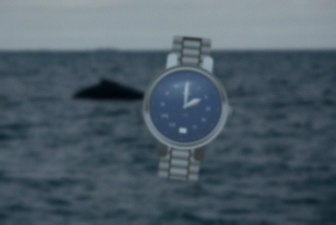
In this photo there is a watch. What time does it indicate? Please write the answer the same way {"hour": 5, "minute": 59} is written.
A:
{"hour": 2, "minute": 0}
